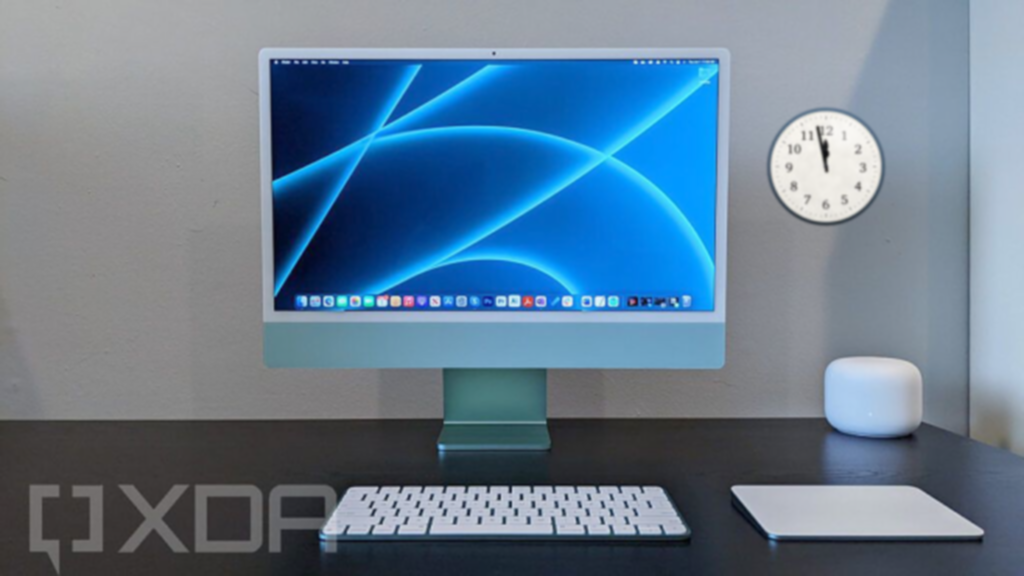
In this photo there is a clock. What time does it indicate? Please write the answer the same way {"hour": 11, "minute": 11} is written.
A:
{"hour": 11, "minute": 58}
